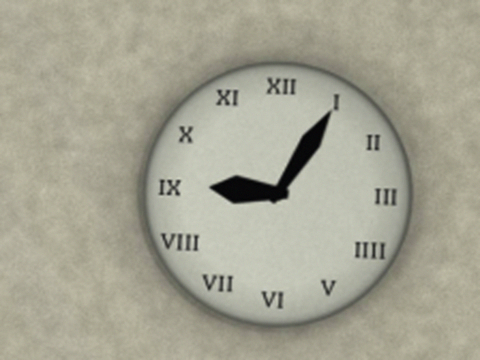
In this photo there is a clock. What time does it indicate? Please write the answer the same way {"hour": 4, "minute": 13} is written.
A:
{"hour": 9, "minute": 5}
